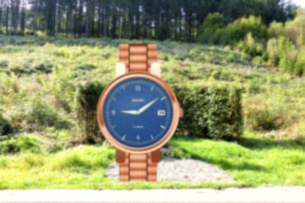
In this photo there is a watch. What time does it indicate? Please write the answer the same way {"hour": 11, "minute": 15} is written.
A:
{"hour": 9, "minute": 9}
